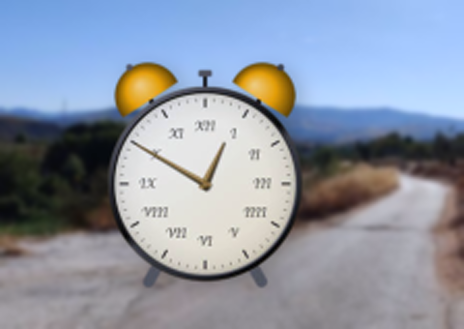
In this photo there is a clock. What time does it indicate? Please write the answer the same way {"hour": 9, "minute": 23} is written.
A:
{"hour": 12, "minute": 50}
